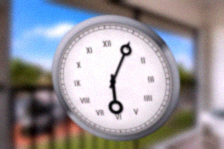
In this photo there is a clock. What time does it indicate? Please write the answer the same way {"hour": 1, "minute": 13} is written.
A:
{"hour": 6, "minute": 5}
